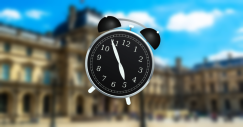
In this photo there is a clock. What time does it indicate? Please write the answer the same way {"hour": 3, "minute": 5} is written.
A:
{"hour": 4, "minute": 54}
